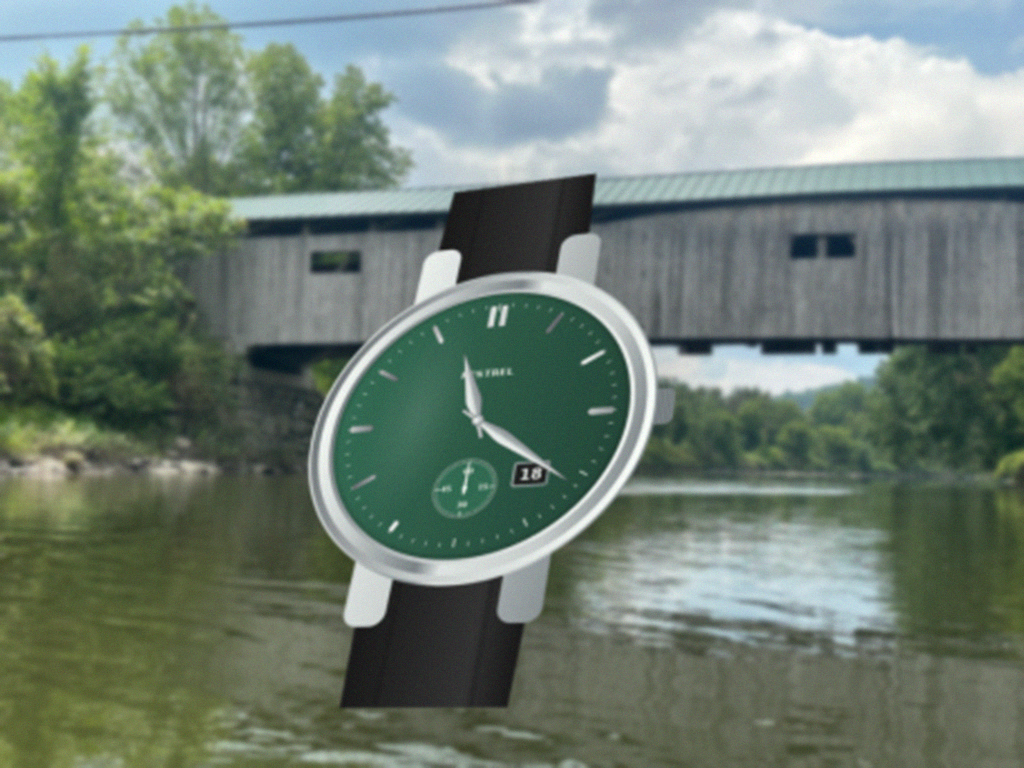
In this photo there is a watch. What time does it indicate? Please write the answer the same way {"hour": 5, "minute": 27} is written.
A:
{"hour": 11, "minute": 21}
